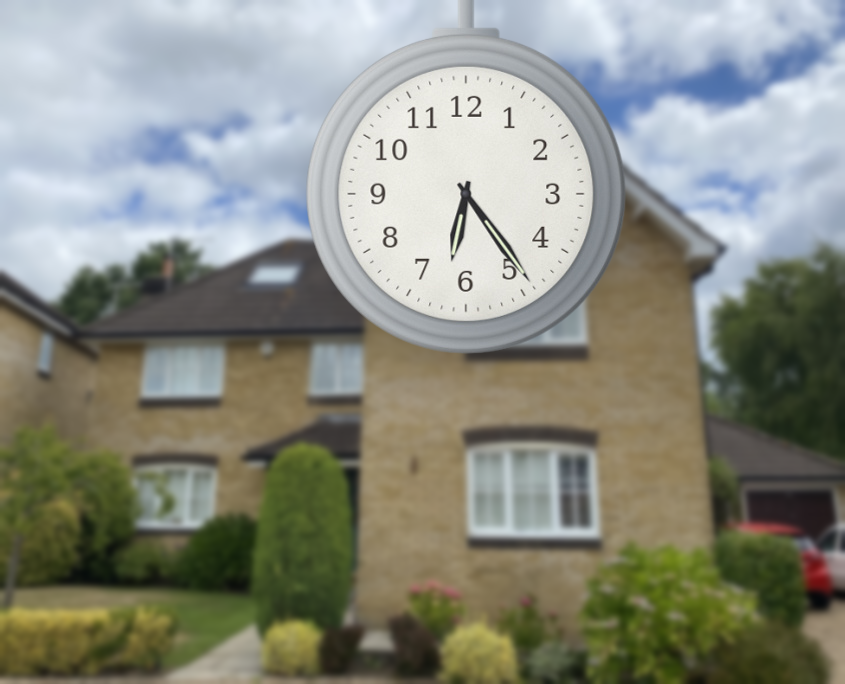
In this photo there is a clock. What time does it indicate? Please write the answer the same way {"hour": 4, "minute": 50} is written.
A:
{"hour": 6, "minute": 24}
